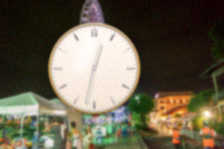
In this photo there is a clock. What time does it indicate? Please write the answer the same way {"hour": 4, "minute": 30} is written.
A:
{"hour": 12, "minute": 32}
